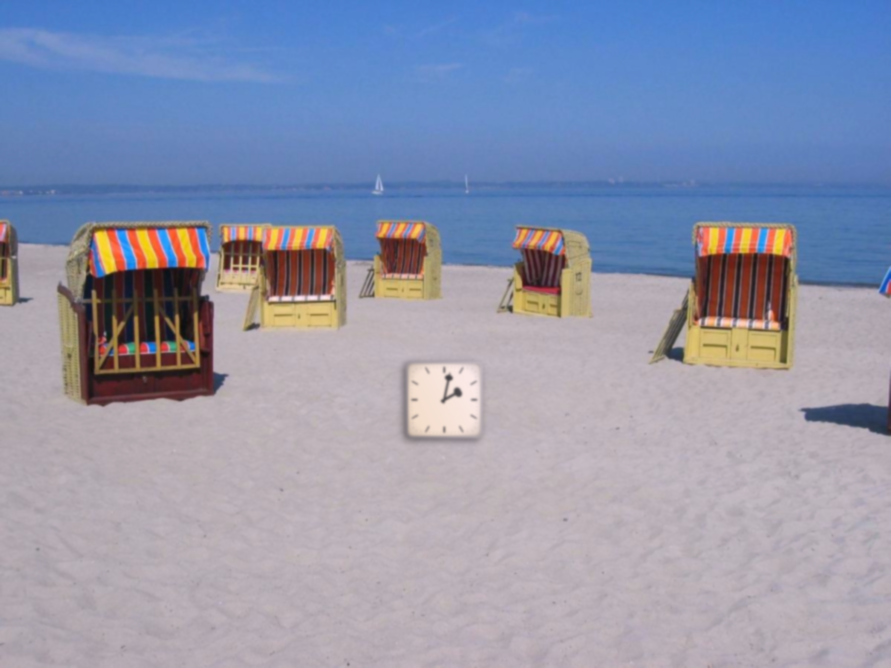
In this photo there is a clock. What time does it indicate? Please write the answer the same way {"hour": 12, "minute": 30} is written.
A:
{"hour": 2, "minute": 2}
